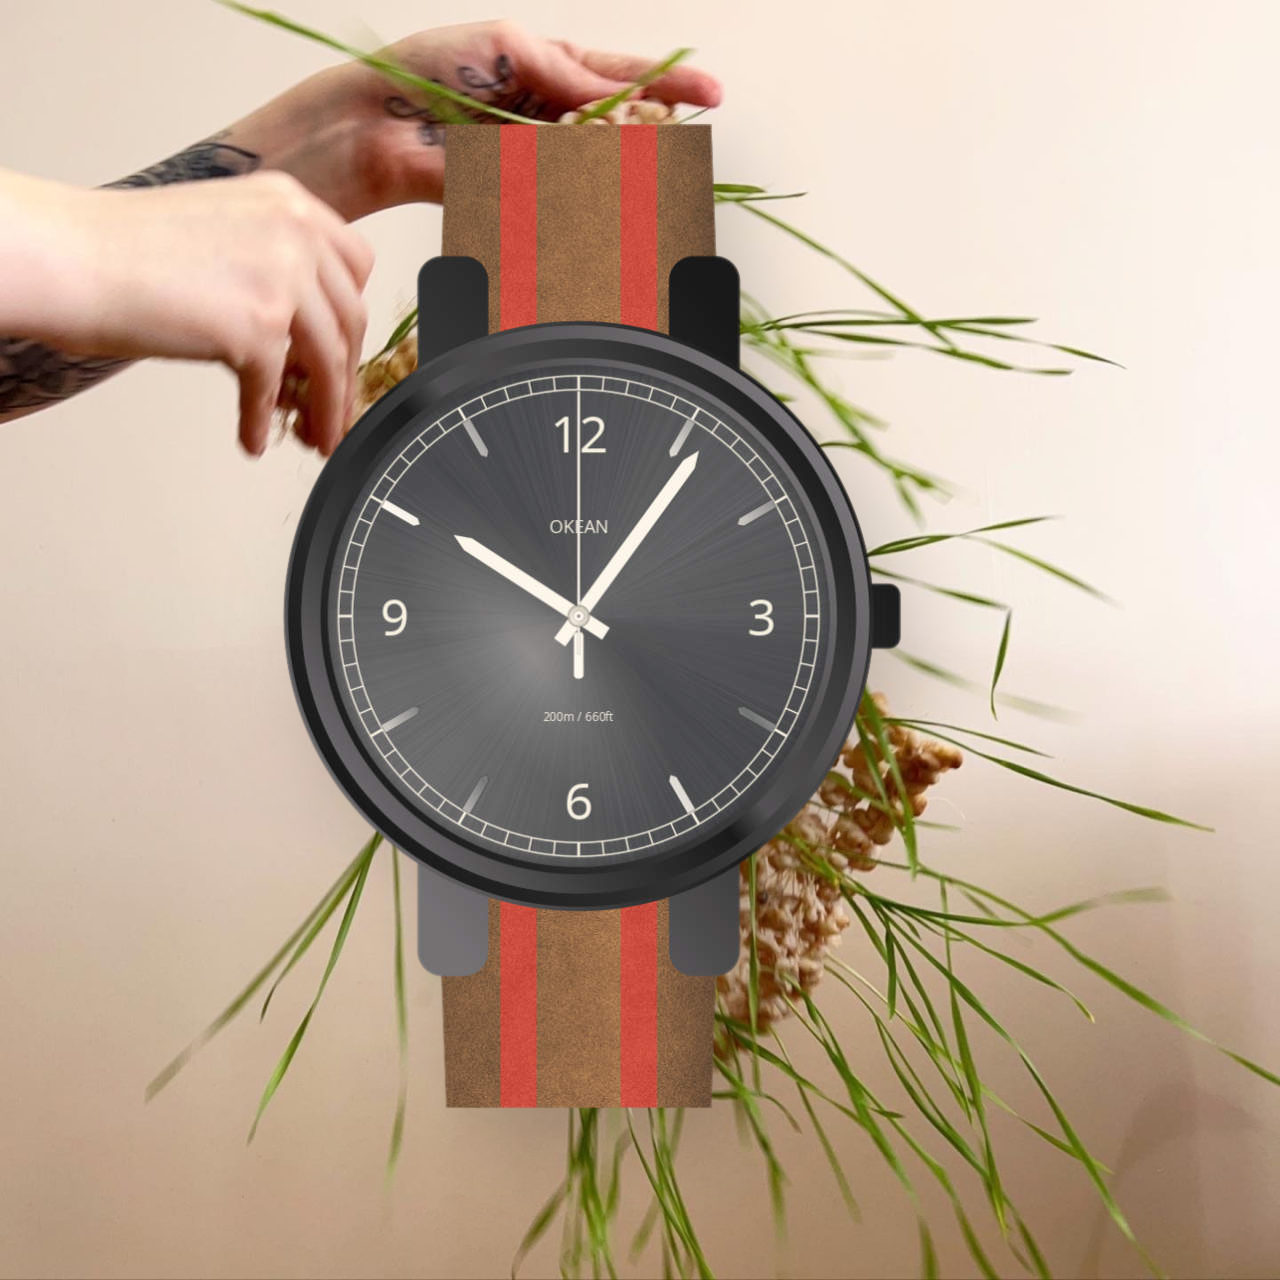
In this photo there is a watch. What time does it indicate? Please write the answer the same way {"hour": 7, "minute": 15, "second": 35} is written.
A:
{"hour": 10, "minute": 6, "second": 0}
